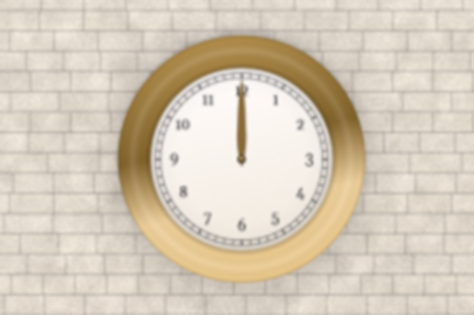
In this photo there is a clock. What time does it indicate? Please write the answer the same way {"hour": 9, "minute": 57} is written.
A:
{"hour": 12, "minute": 0}
